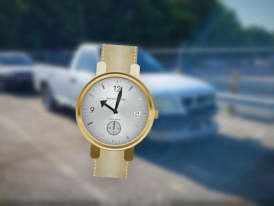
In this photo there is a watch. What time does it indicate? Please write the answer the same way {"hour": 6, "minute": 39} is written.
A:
{"hour": 10, "minute": 2}
